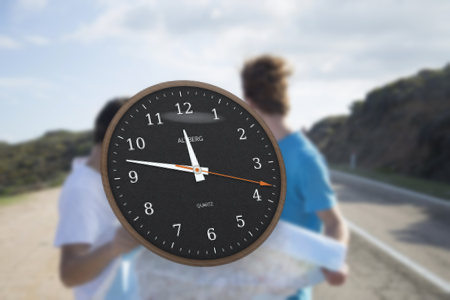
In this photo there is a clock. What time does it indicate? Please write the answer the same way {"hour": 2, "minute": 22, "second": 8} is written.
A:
{"hour": 11, "minute": 47, "second": 18}
